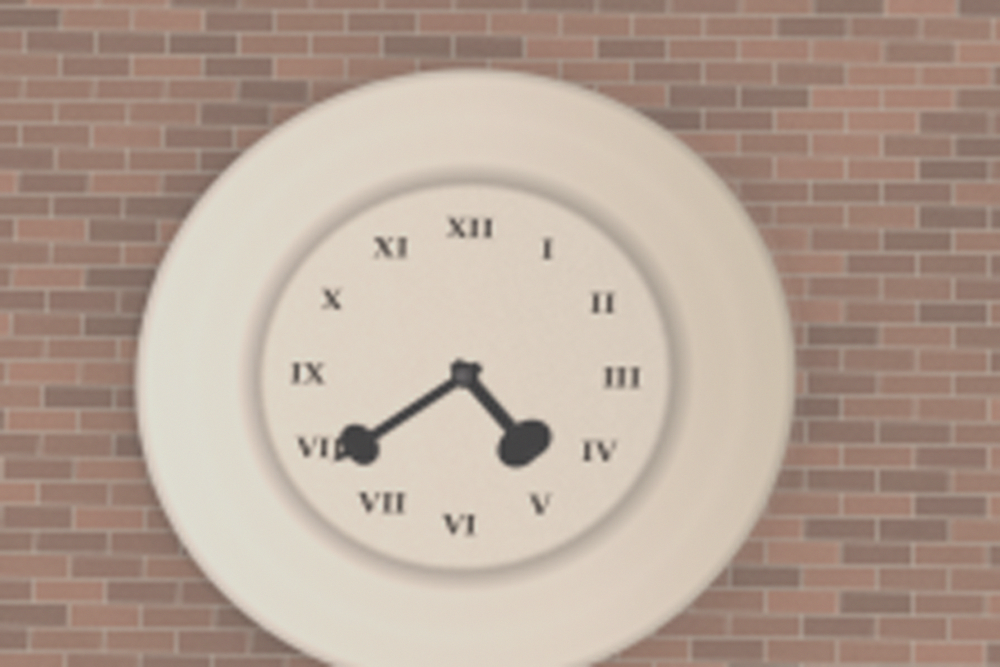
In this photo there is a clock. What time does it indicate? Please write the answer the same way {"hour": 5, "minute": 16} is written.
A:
{"hour": 4, "minute": 39}
